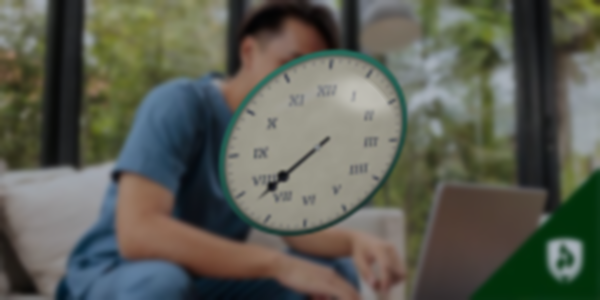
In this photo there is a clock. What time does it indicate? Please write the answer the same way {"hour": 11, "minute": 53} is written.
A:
{"hour": 7, "minute": 38}
